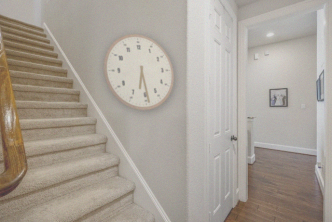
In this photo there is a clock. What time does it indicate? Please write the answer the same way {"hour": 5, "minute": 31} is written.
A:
{"hour": 6, "minute": 29}
